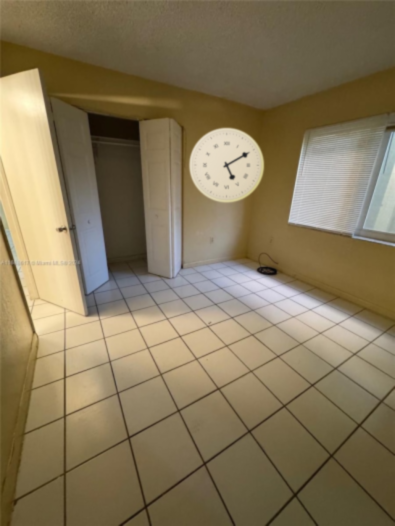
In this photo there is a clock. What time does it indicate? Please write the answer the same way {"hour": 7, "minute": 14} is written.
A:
{"hour": 5, "minute": 10}
